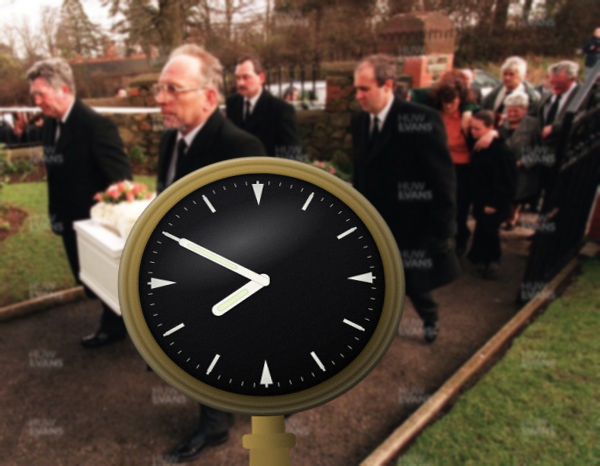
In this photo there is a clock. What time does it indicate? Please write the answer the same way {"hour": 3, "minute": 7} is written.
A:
{"hour": 7, "minute": 50}
